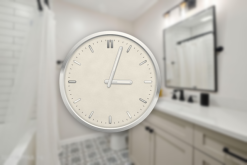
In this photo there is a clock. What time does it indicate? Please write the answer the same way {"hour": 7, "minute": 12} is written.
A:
{"hour": 3, "minute": 3}
